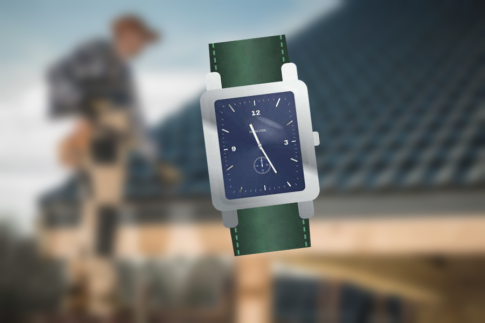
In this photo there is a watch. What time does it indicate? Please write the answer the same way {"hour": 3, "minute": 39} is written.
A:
{"hour": 11, "minute": 26}
